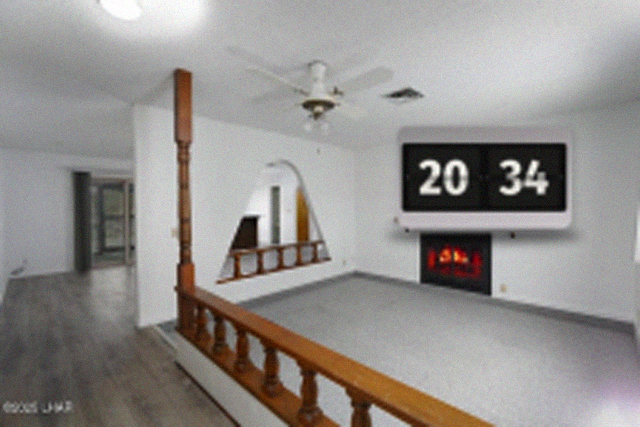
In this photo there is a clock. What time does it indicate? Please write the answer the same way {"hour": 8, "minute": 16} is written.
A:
{"hour": 20, "minute": 34}
